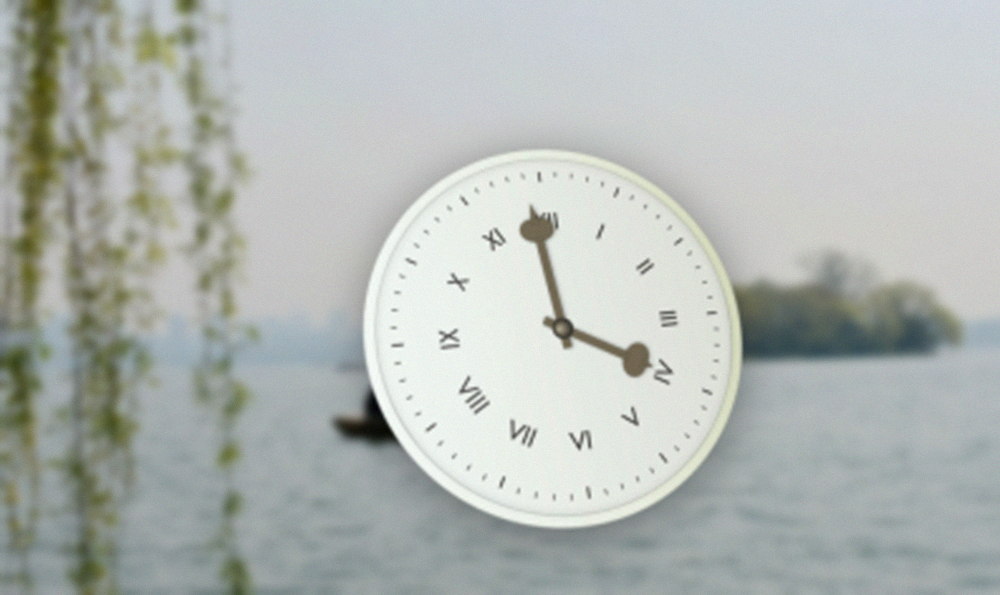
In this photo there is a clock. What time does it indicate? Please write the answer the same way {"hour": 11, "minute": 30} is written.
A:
{"hour": 3, "minute": 59}
